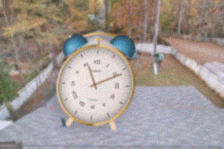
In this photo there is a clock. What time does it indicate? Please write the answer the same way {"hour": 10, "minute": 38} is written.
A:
{"hour": 11, "minute": 11}
